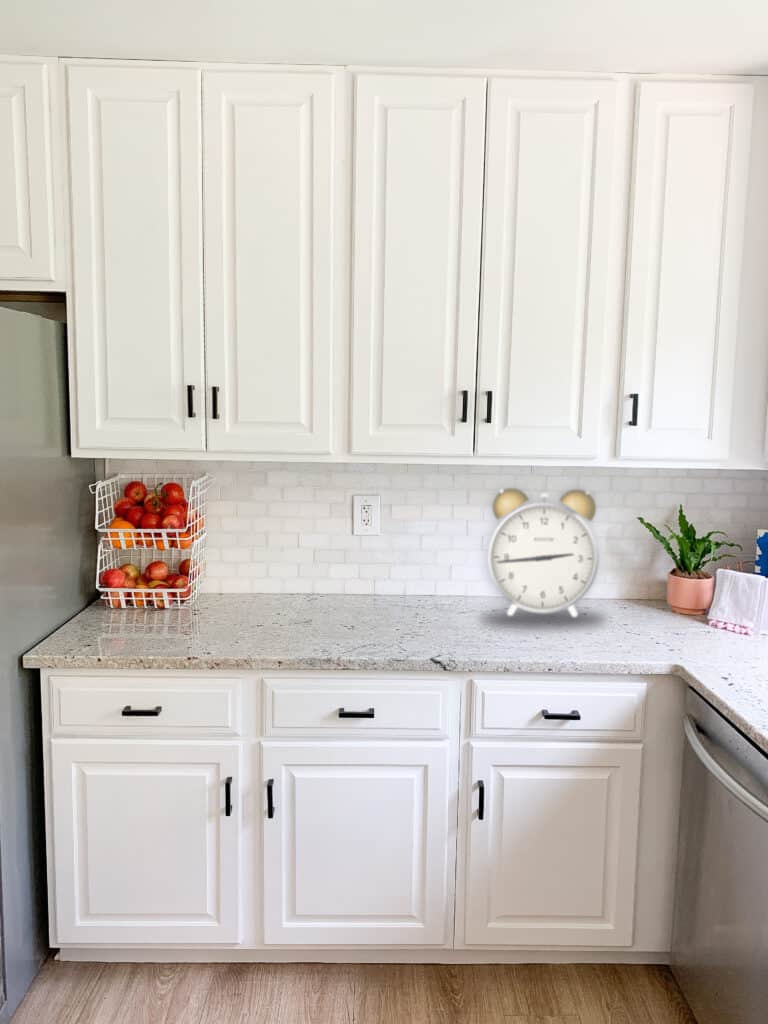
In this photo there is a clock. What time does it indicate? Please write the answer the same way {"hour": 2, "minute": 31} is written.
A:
{"hour": 2, "minute": 44}
